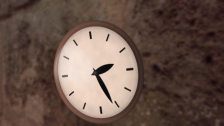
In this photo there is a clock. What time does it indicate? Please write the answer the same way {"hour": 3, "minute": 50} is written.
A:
{"hour": 2, "minute": 26}
